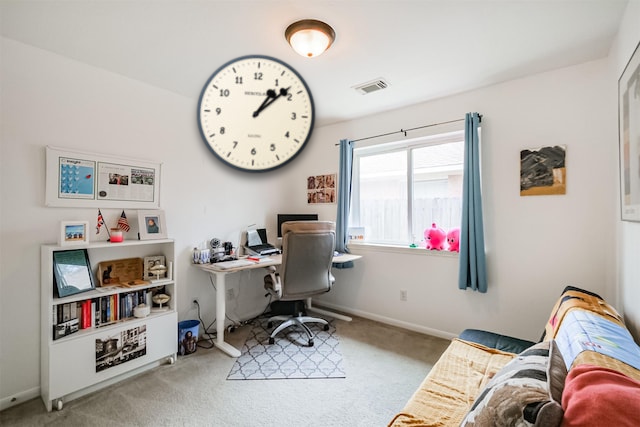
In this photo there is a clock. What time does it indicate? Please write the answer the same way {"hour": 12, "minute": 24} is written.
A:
{"hour": 1, "minute": 8}
